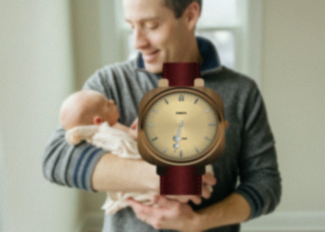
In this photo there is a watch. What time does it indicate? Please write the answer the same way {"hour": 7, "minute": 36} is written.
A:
{"hour": 6, "minute": 32}
